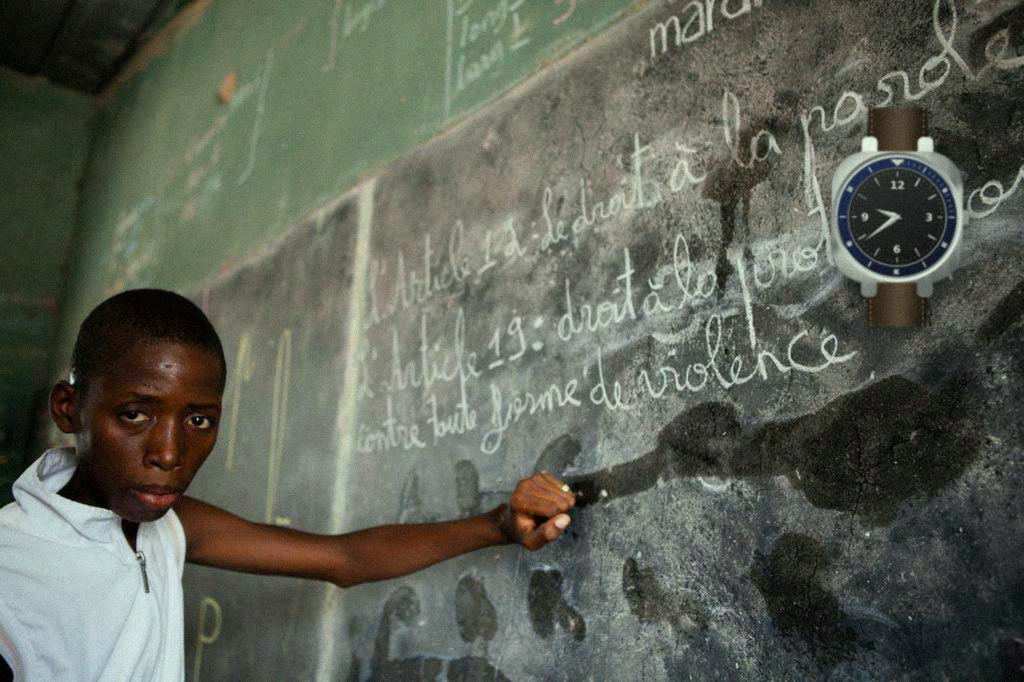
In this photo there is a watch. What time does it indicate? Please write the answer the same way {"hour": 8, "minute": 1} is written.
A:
{"hour": 9, "minute": 39}
